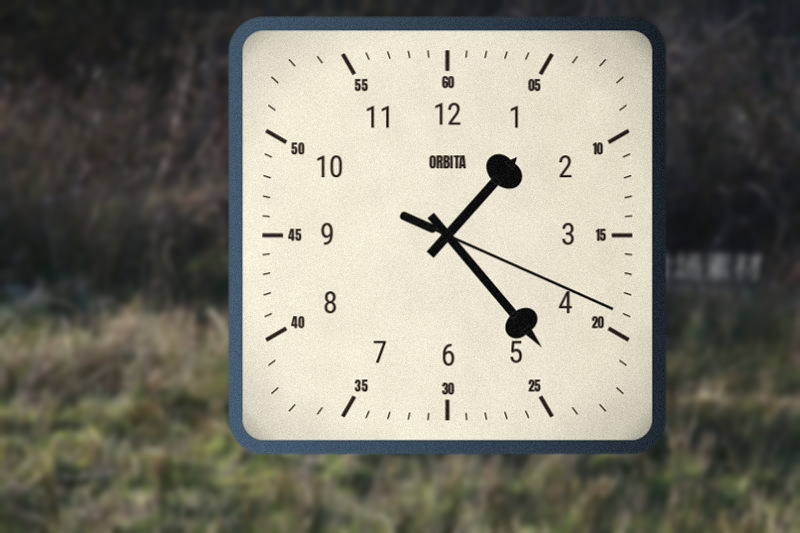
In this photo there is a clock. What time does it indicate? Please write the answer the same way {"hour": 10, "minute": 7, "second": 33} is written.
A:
{"hour": 1, "minute": 23, "second": 19}
